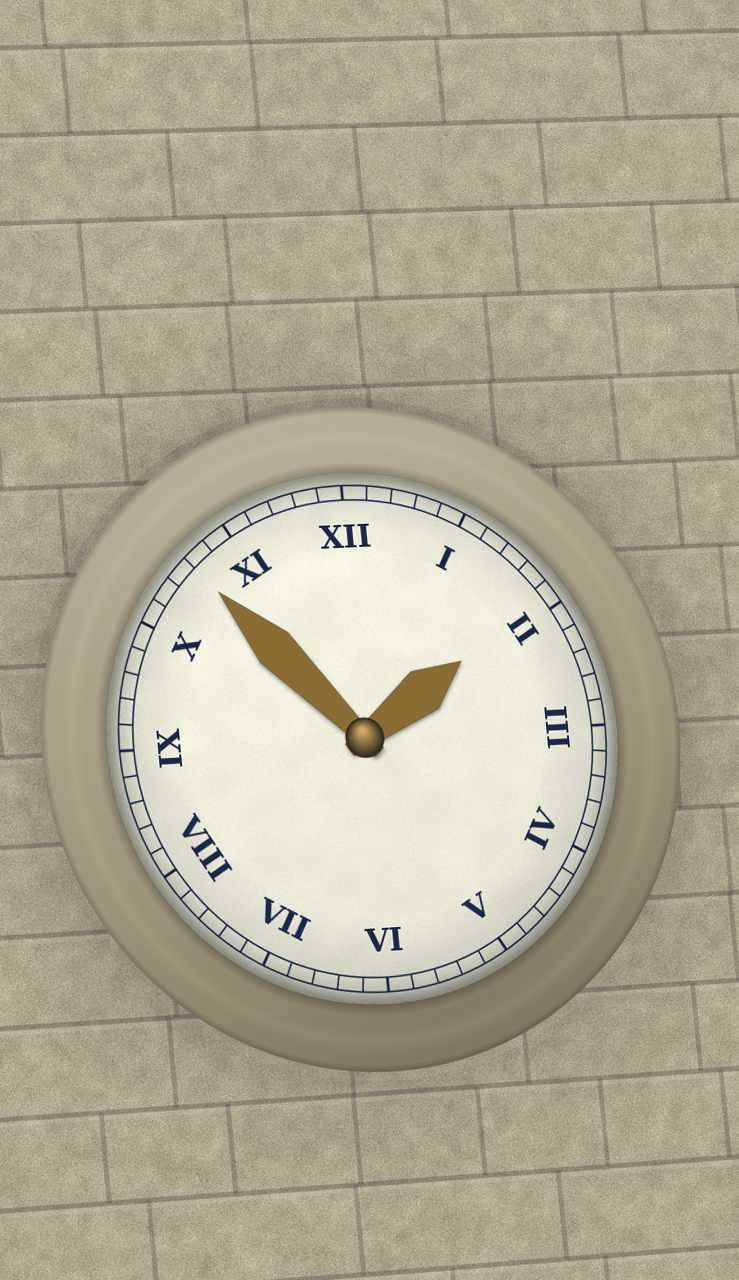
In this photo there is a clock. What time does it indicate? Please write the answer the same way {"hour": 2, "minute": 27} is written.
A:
{"hour": 1, "minute": 53}
